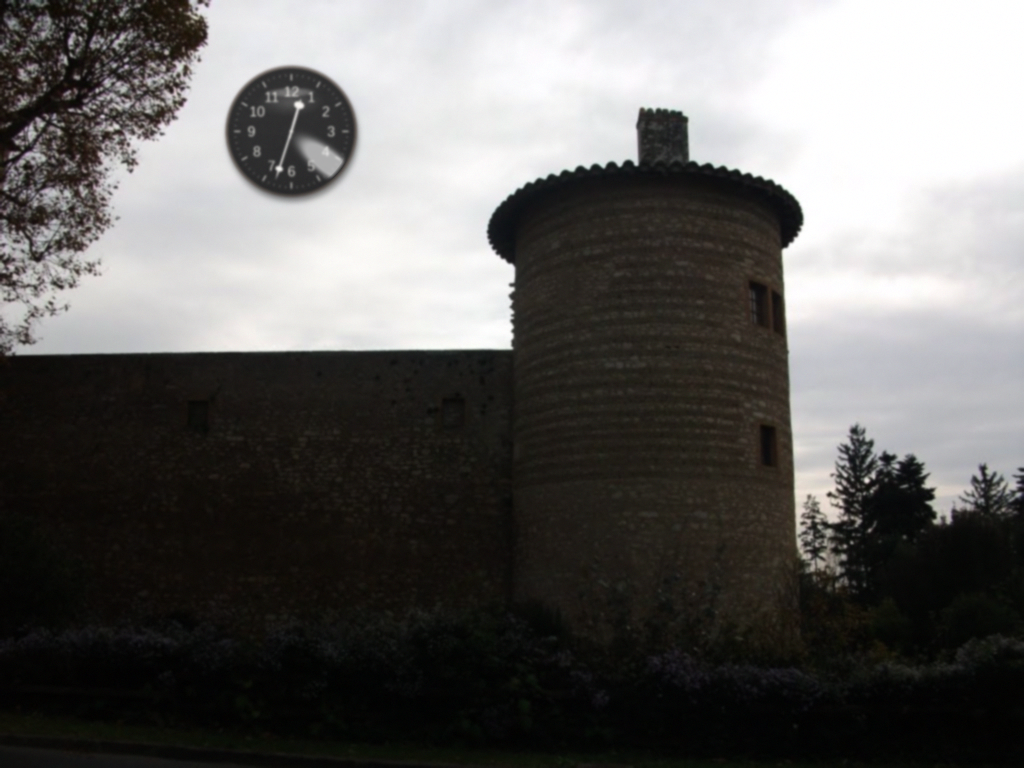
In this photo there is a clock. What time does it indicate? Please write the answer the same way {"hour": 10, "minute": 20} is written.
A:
{"hour": 12, "minute": 33}
